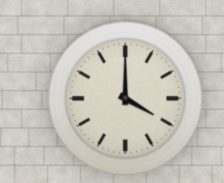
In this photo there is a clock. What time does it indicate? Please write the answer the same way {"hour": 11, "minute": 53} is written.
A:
{"hour": 4, "minute": 0}
